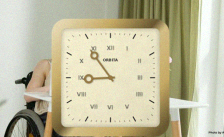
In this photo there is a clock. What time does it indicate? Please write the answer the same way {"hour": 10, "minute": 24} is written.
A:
{"hour": 8, "minute": 54}
